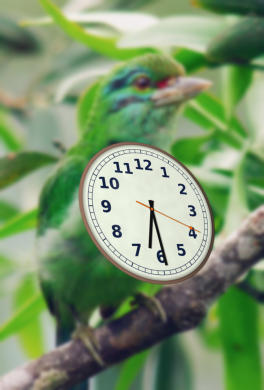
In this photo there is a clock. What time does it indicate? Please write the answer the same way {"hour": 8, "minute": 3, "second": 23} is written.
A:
{"hour": 6, "minute": 29, "second": 19}
